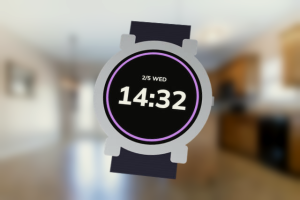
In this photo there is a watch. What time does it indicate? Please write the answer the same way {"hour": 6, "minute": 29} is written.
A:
{"hour": 14, "minute": 32}
